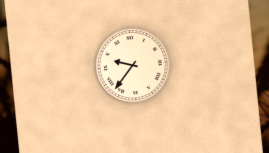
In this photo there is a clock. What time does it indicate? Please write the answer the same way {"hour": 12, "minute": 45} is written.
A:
{"hour": 9, "minute": 37}
